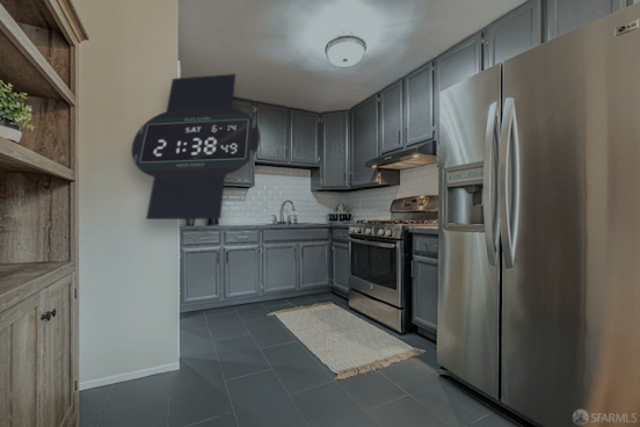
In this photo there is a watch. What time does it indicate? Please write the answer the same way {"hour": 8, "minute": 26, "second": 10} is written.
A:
{"hour": 21, "minute": 38, "second": 49}
